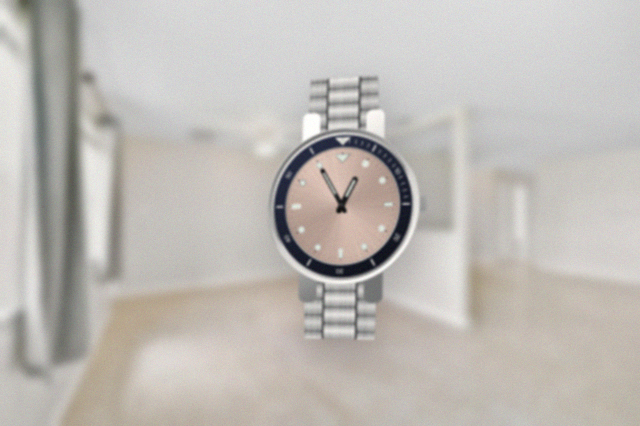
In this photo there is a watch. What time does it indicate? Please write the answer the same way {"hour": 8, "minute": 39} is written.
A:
{"hour": 12, "minute": 55}
